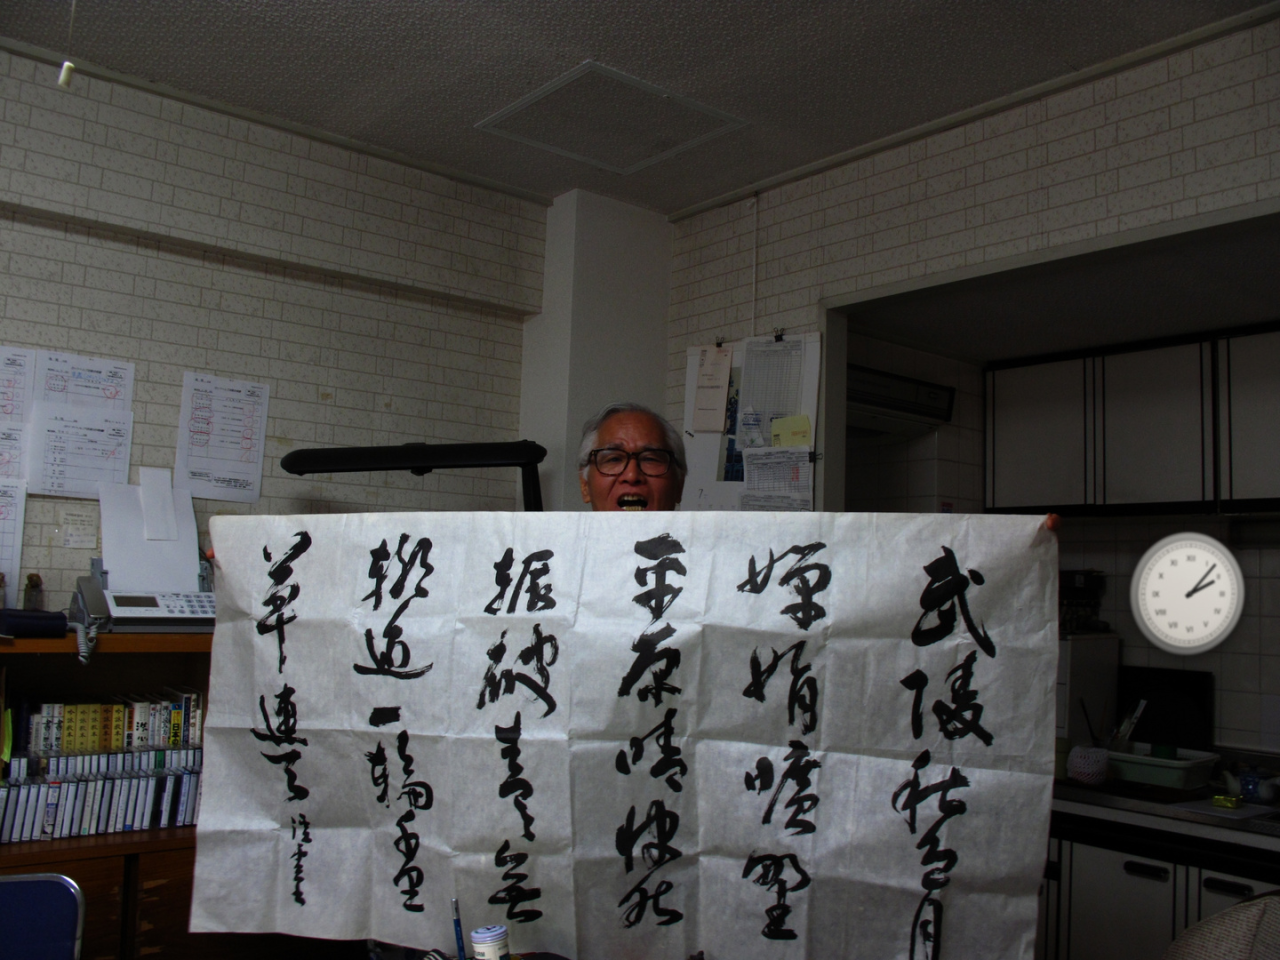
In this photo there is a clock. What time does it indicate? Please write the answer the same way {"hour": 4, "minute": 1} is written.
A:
{"hour": 2, "minute": 7}
